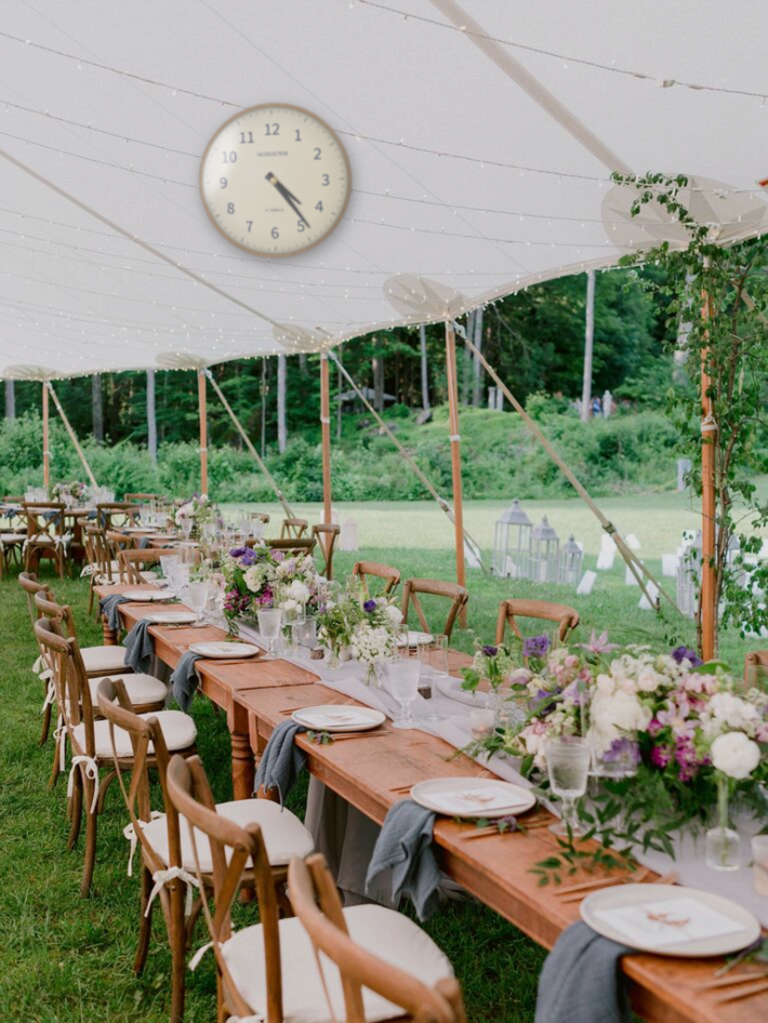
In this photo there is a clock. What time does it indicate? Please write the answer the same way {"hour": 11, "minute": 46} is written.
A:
{"hour": 4, "minute": 24}
